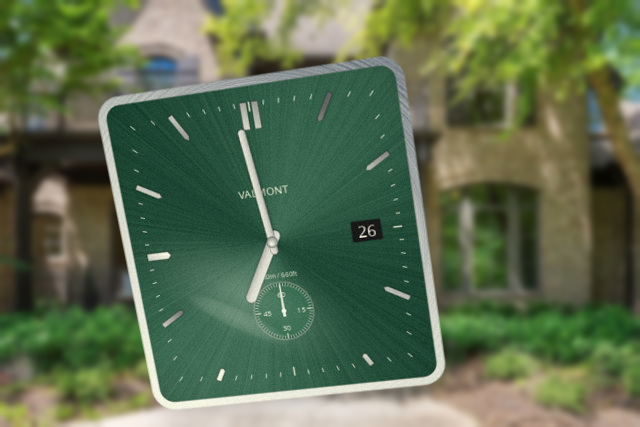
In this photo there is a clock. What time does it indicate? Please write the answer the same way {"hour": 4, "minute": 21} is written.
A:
{"hour": 6, "minute": 59}
